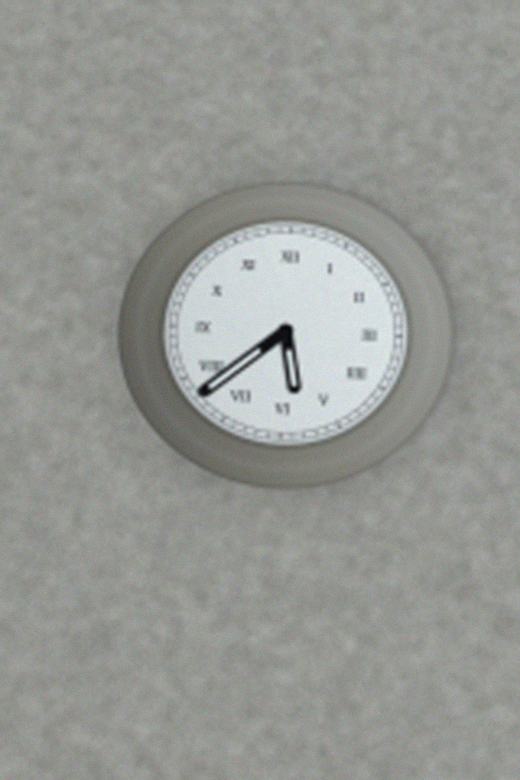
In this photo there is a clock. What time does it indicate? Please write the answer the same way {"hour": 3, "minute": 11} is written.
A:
{"hour": 5, "minute": 38}
